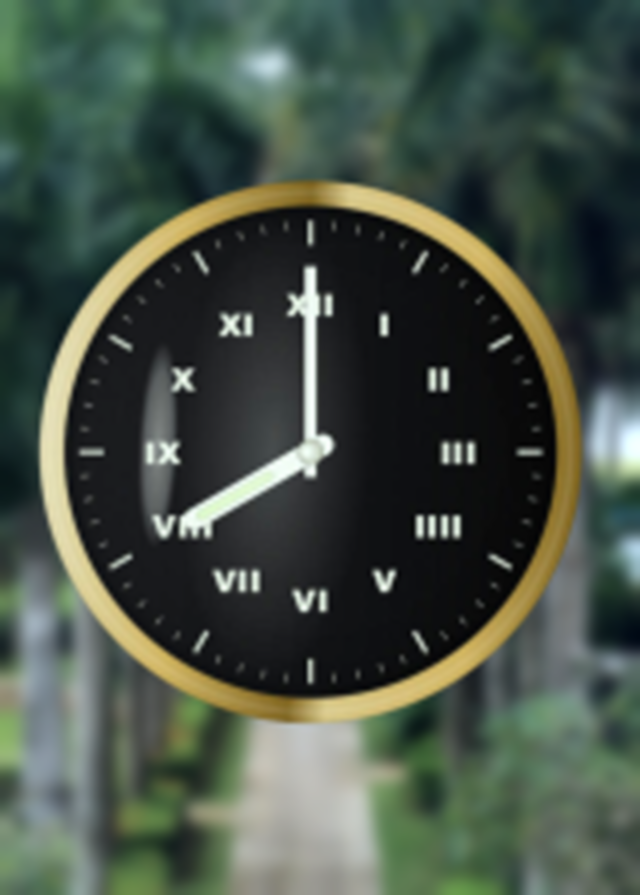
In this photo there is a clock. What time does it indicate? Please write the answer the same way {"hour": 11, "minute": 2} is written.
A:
{"hour": 8, "minute": 0}
